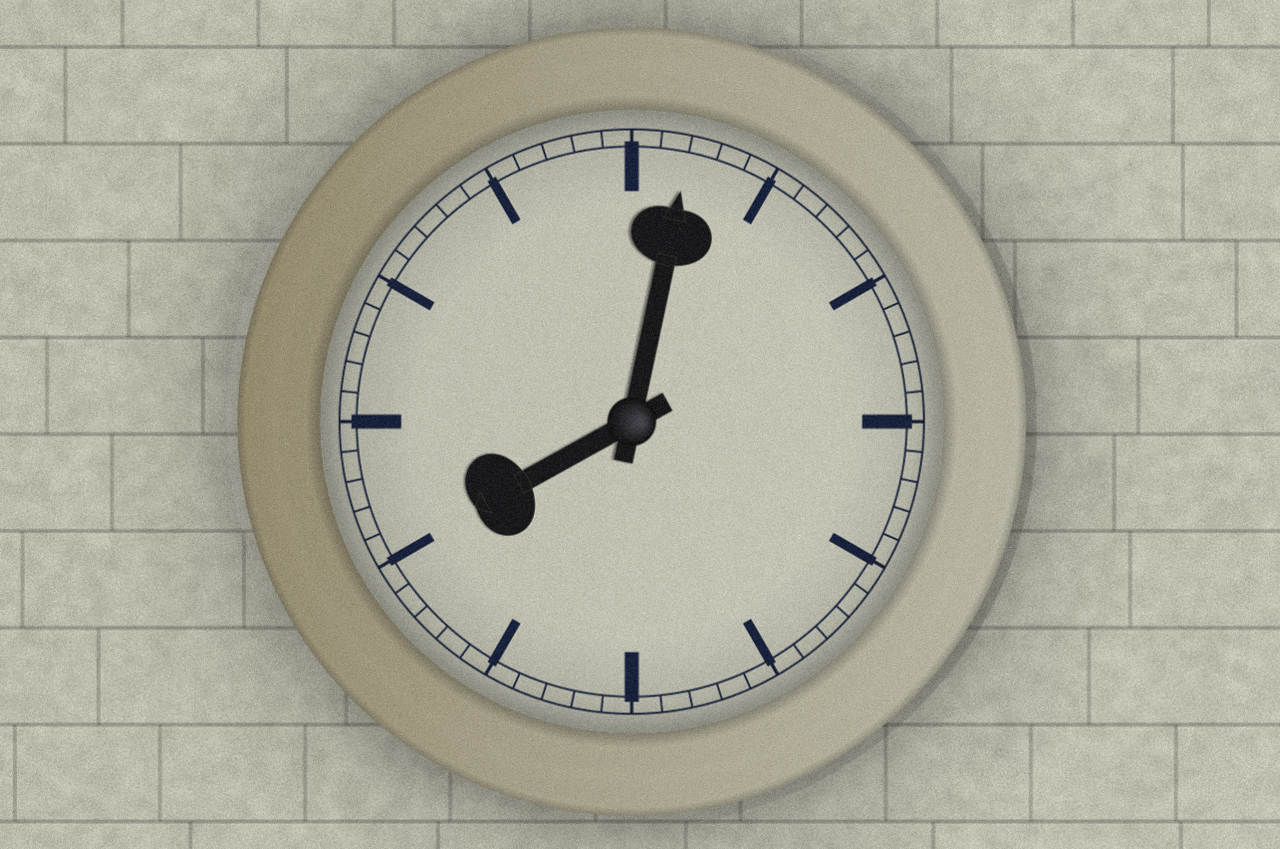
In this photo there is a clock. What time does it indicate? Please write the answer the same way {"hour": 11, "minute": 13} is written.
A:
{"hour": 8, "minute": 2}
